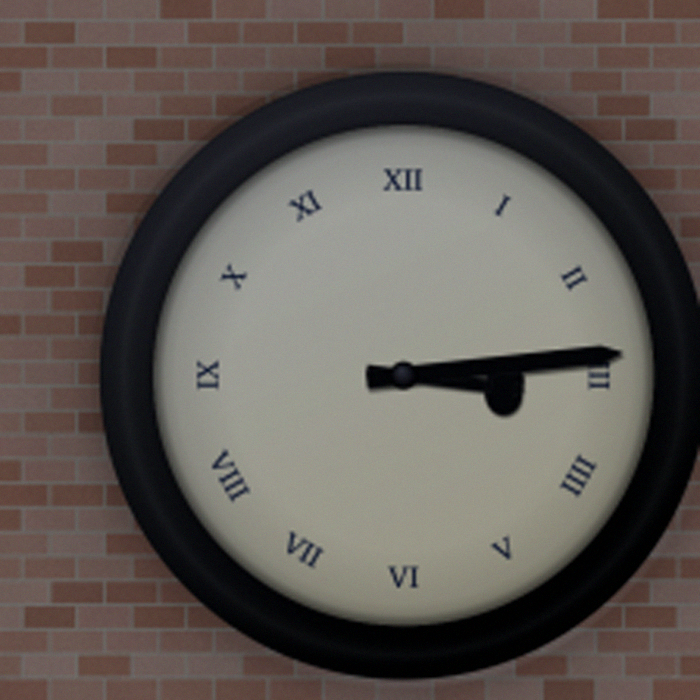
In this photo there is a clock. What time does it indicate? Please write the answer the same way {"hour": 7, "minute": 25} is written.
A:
{"hour": 3, "minute": 14}
